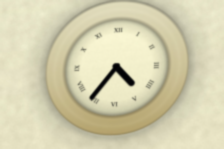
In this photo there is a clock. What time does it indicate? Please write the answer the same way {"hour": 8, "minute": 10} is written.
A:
{"hour": 4, "minute": 36}
